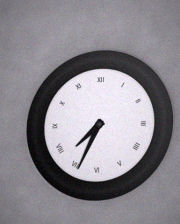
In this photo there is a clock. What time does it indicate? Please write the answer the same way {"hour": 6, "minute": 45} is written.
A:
{"hour": 7, "minute": 34}
